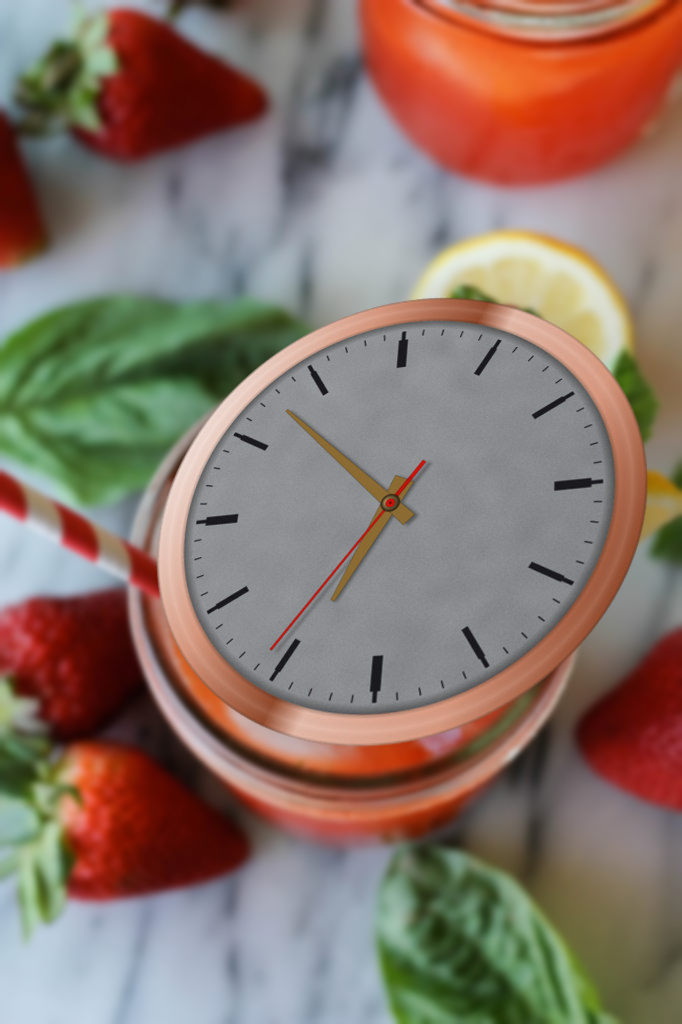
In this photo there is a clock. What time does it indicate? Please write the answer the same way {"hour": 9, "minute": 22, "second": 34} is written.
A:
{"hour": 6, "minute": 52, "second": 36}
